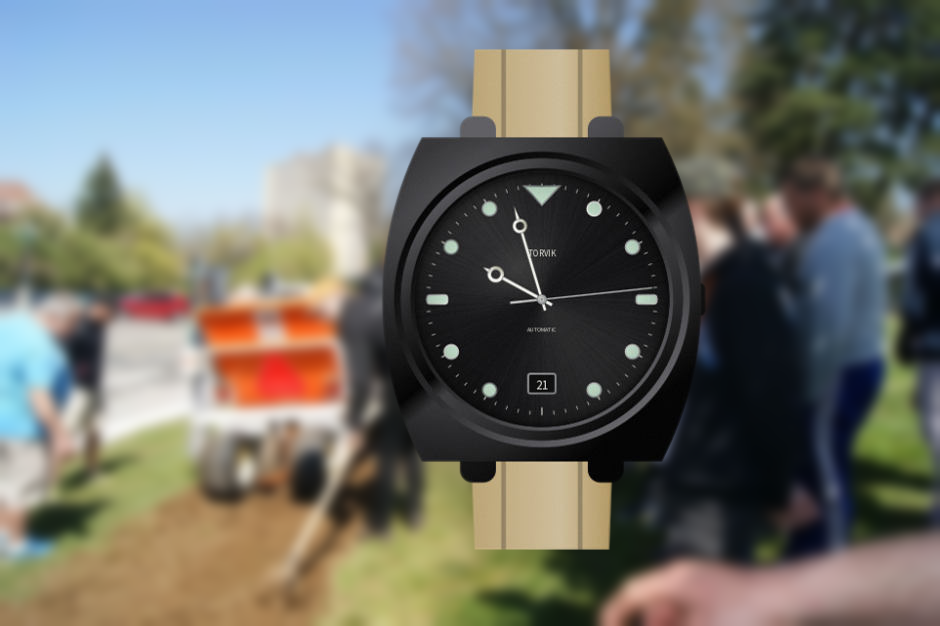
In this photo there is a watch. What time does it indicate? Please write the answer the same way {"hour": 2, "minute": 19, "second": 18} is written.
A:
{"hour": 9, "minute": 57, "second": 14}
